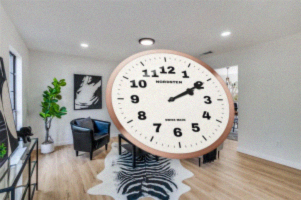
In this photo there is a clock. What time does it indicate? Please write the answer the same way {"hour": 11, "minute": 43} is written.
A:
{"hour": 2, "minute": 10}
